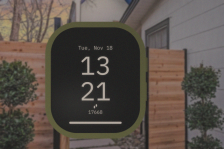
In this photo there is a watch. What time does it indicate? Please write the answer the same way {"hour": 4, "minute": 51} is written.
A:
{"hour": 13, "minute": 21}
